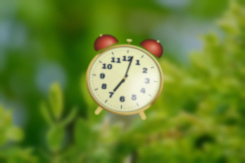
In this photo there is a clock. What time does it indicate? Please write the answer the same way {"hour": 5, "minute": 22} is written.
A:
{"hour": 7, "minute": 2}
